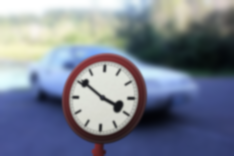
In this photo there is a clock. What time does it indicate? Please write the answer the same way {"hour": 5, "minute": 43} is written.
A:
{"hour": 3, "minute": 51}
